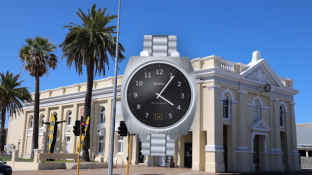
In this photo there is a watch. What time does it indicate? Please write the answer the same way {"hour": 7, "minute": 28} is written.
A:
{"hour": 4, "minute": 6}
